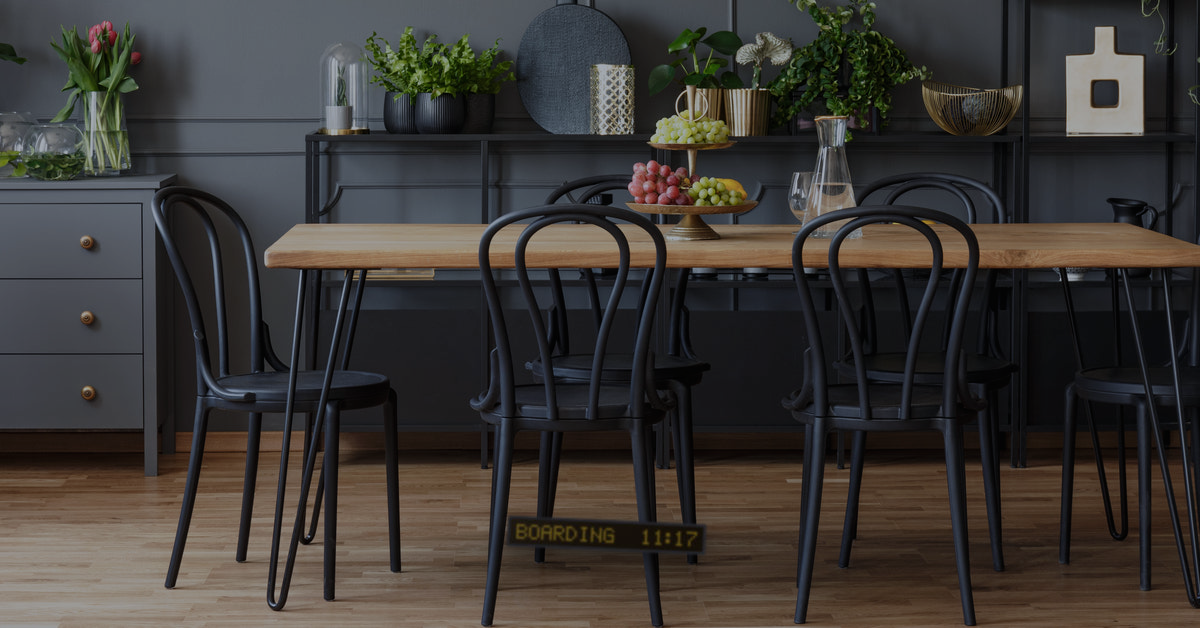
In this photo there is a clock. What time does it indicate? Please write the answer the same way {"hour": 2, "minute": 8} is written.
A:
{"hour": 11, "minute": 17}
